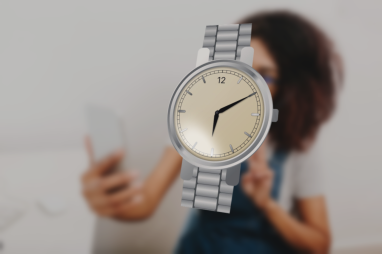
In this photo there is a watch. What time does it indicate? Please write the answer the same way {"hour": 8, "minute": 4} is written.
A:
{"hour": 6, "minute": 10}
